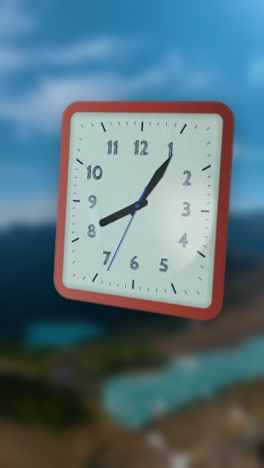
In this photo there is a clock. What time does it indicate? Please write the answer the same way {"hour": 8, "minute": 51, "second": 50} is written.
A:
{"hour": 8, "minute": 5, "second": 34}
